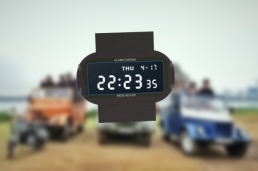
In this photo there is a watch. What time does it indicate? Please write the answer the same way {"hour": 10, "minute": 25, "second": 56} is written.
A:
{"hour": 22, "minute": 23, "second": 35}
